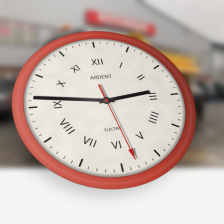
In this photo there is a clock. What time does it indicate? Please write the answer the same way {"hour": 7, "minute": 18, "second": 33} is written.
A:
{"hour": 2, "minute": 46, "second": 28}
